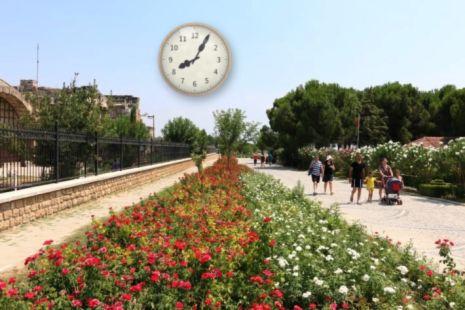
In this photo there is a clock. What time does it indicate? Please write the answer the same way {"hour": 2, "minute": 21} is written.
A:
{"hour": 8, "minute": 5}
